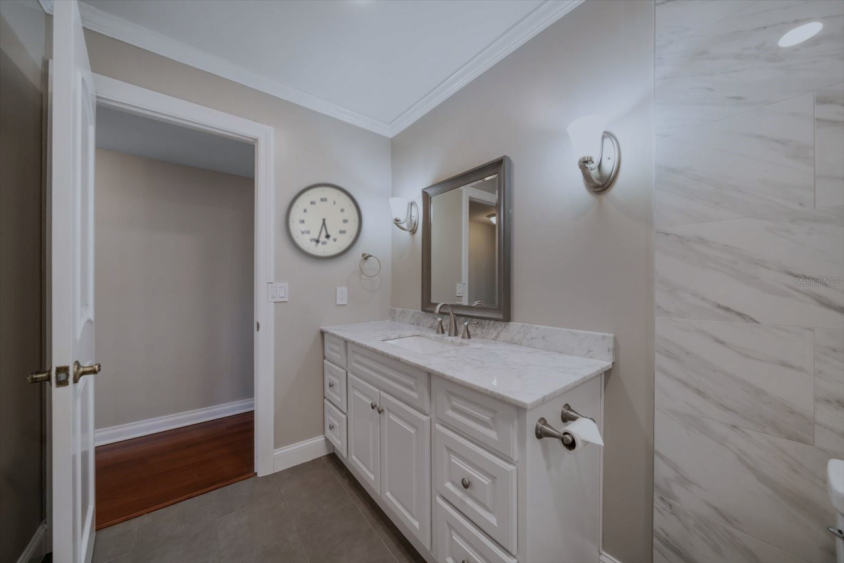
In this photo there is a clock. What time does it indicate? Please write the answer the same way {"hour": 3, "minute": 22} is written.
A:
{"hour": 5, "minute": 33}
